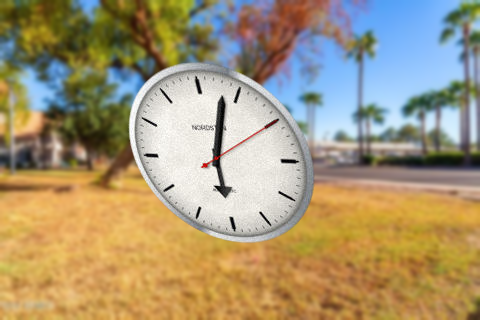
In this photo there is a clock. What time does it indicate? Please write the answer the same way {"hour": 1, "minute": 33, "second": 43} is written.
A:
{"hour": 6, "minute": 3, "second": 10}
